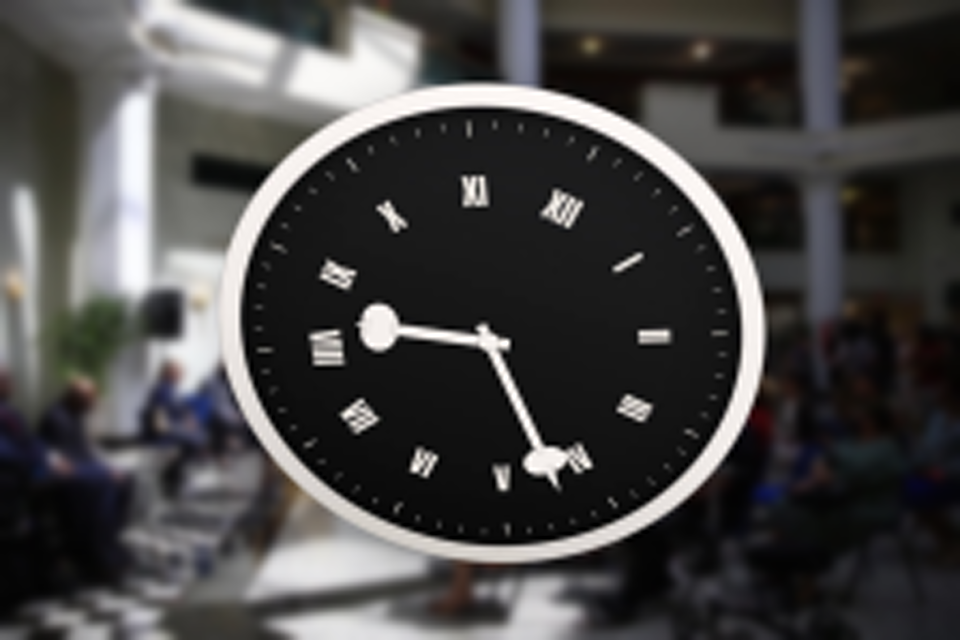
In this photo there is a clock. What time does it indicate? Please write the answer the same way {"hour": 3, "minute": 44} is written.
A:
{"hour": 8, "minute": 22}
